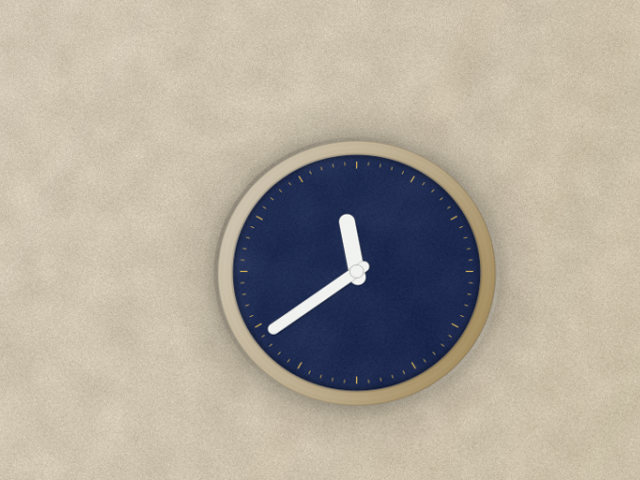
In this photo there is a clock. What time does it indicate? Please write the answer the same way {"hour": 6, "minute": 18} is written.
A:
{"hour": 11, "minute": 39}
